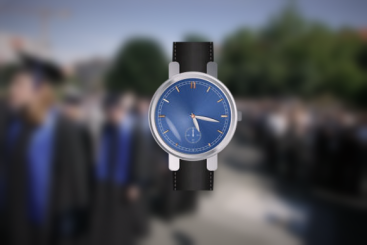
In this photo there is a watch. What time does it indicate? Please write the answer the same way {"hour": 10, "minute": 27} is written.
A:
{"hour": 5, "minute": 17}
